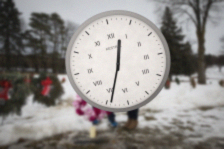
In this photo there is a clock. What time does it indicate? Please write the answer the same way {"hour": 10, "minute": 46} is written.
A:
{"hour": 12, "minute": 34}
